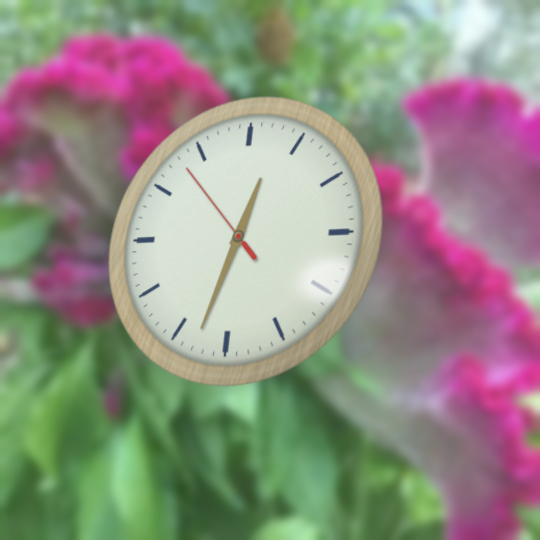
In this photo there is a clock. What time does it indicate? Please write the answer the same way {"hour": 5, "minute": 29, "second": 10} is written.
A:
{"hour": 12, "minute": 32, "second": 53}
